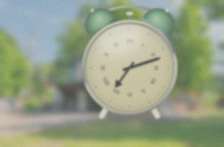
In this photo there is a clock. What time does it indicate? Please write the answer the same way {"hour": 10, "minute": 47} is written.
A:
{"hour": 7, "minute": 12}
